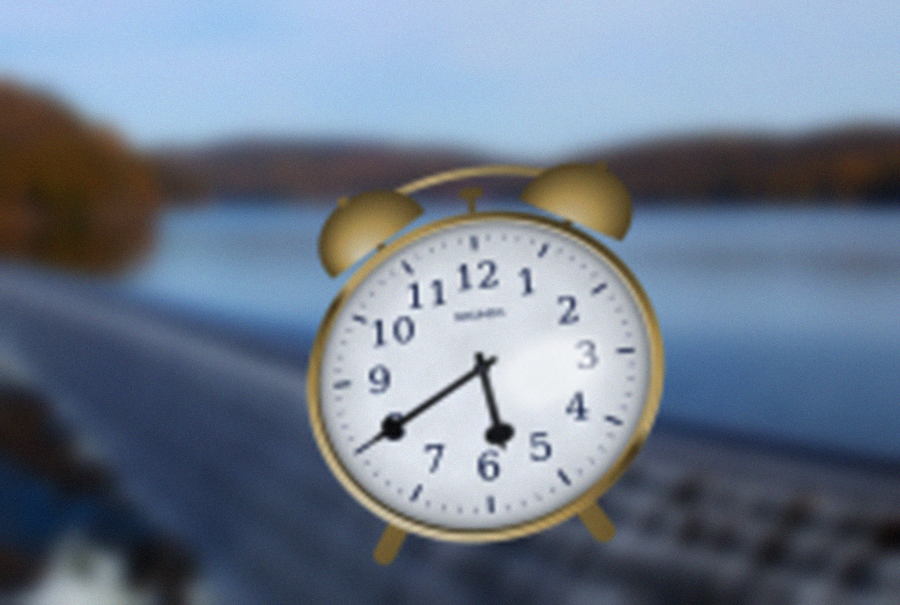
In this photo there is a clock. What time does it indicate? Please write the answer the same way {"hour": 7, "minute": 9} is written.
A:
{"hour": 5, "minute": 40}
